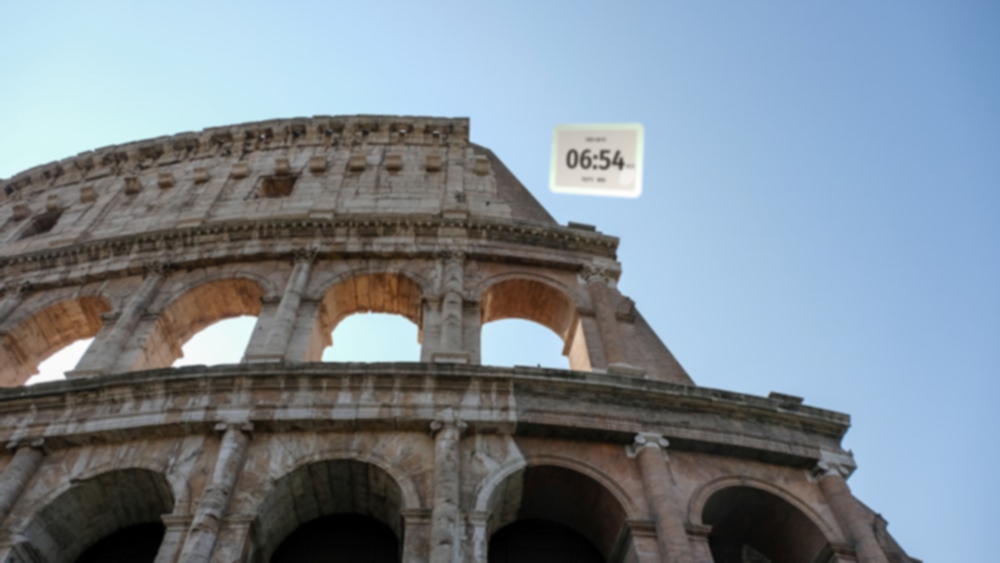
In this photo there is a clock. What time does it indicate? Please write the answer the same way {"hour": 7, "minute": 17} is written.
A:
{"hour": 6, "minute": 54}
